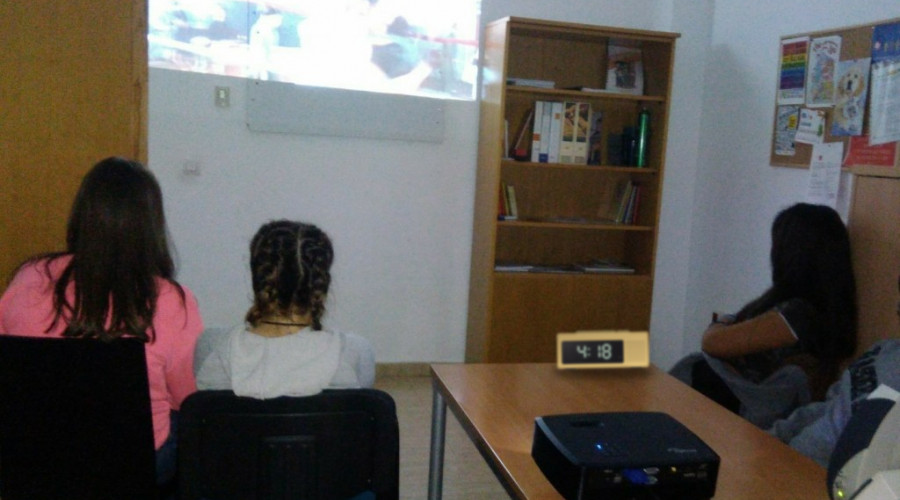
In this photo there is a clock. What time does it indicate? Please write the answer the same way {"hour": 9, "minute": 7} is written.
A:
{"hour": 4, "minute": 18}
